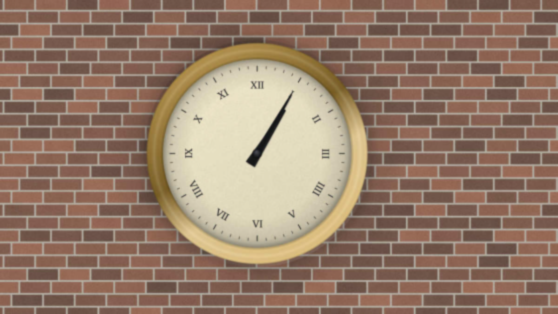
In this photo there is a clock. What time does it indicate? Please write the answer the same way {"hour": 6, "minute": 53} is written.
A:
{"hour": 1, "minute": 5}
